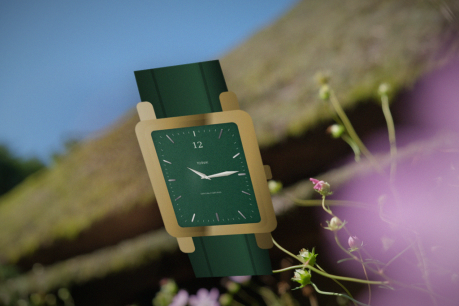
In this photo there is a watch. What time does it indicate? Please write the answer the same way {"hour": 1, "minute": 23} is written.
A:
{"hour": 10, "minute": 14}
